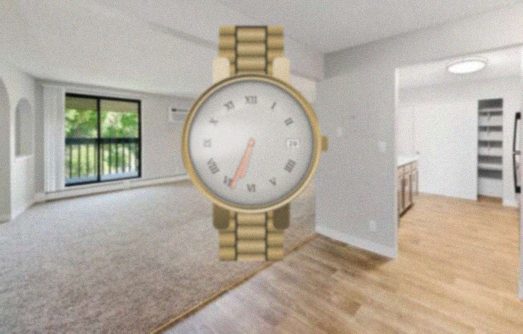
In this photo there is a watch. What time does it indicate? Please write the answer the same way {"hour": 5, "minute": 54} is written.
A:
{"hour": 6, "minute": 34}
